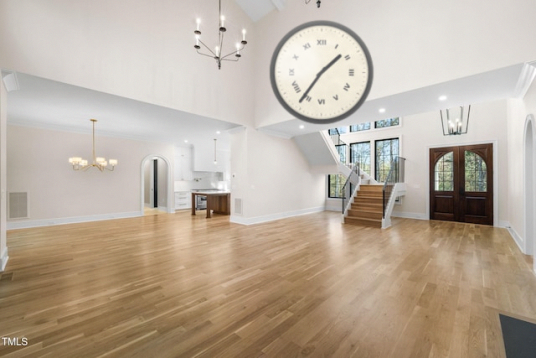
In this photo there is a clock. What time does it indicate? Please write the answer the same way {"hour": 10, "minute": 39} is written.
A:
{"hour": 1, "minute": 36}
